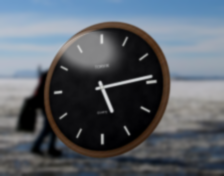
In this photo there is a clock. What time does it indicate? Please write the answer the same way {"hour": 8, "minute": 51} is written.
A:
{"hour": 5, "minute": 14}
